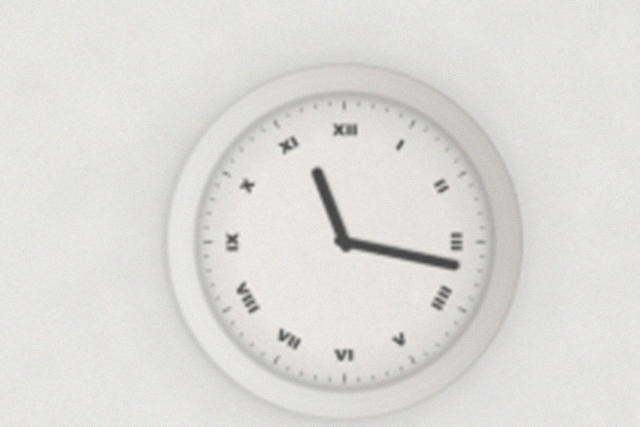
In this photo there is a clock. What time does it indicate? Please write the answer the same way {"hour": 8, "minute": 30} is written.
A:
{"hour": 11, "minute": 17}
